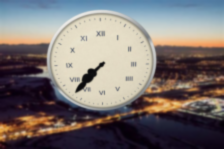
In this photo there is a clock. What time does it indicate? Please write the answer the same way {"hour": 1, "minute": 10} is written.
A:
{"hour": 7, "minute": 37}
